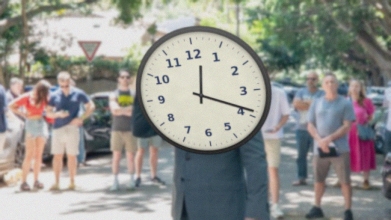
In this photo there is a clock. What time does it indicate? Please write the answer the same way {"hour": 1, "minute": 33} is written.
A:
{"hour": 12, "minute": 19}
